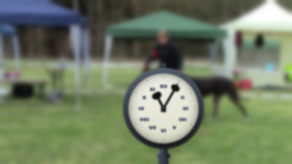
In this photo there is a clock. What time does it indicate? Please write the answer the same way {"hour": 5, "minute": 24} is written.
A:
{"hour": 11, "minute": 5}
